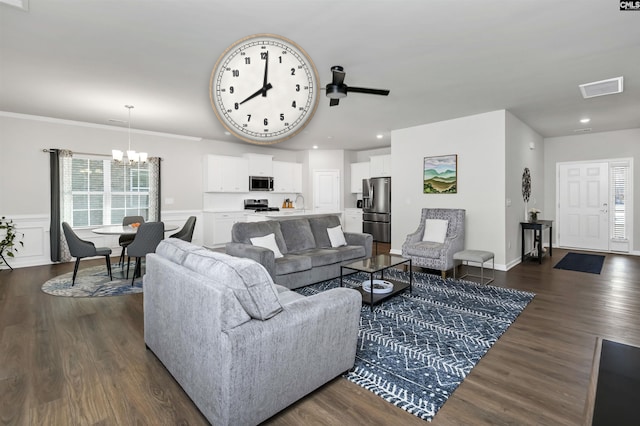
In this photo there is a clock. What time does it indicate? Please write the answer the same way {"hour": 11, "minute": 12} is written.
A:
{"hour": 8, "minute": 1}
